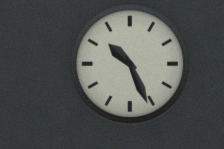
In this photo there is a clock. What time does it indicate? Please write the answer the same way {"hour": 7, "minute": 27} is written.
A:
{"hour": 10, "minute": 26}
